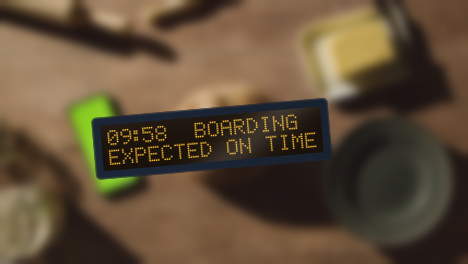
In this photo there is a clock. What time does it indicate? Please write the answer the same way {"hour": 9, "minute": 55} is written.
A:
{"hour": 9, "minute": 58}
